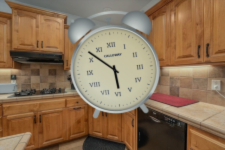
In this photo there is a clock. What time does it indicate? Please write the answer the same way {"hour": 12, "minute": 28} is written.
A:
{"hour": 5, "minute": 52}
